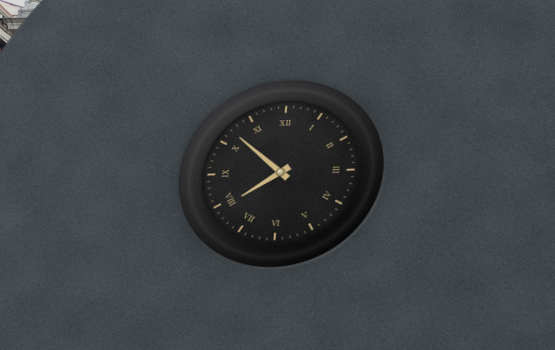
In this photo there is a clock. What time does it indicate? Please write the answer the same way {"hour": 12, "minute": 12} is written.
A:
{"hour": 7, "minute": 52}
